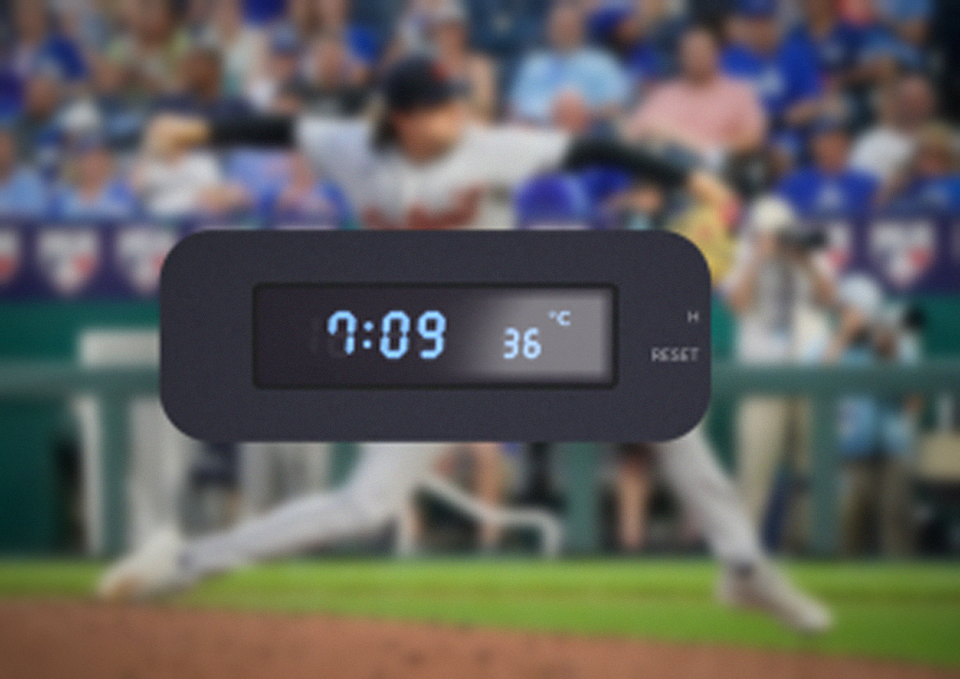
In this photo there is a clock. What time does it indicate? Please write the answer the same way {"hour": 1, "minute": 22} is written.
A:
{"hour": 7, "minute": 9}
